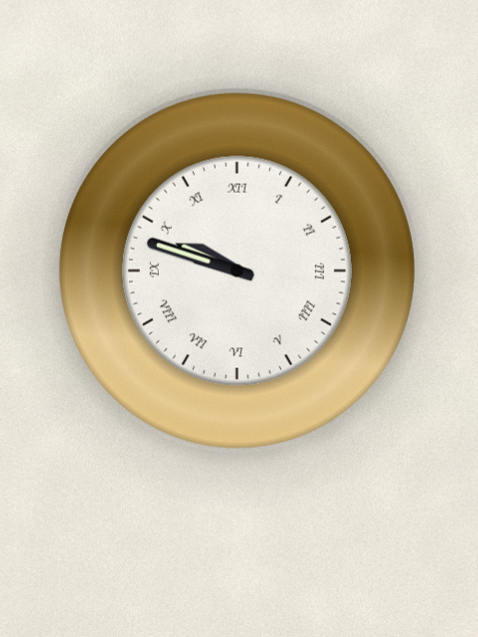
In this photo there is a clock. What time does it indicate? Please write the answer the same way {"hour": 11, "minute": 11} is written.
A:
{"hour": 9, "minute": 48}
